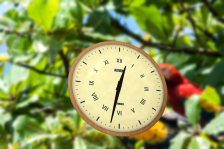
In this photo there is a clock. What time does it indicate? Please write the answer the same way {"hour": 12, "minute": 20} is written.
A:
{"hour": 12, "minute": 32}
